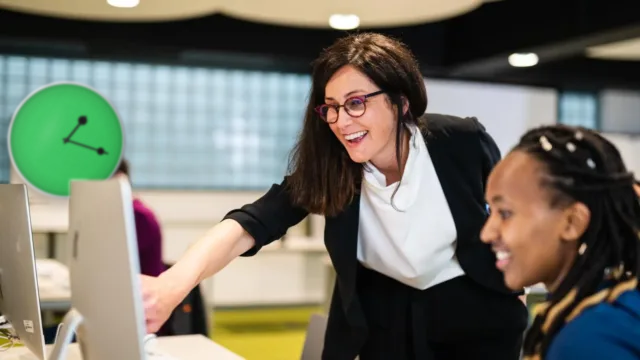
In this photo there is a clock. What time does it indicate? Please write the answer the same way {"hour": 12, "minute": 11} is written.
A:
{"hour": 1, "minute": 18}
